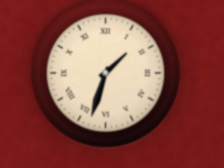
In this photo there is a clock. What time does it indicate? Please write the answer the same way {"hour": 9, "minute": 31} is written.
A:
{"hour": 1, "minute": 33}
